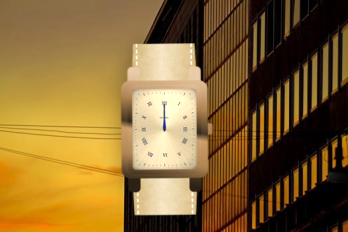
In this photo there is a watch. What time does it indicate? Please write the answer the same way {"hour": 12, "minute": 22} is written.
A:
{"hour": 12, "minute": 0}
